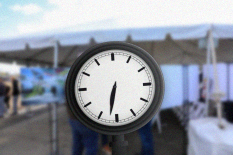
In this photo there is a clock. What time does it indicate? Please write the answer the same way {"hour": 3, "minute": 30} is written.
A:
{"hour": 6, "minute": 32}
